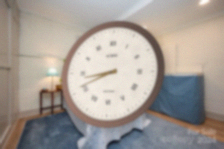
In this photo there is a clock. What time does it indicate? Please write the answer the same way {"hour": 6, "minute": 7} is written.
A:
{"hour": 8, "minute": 41}
